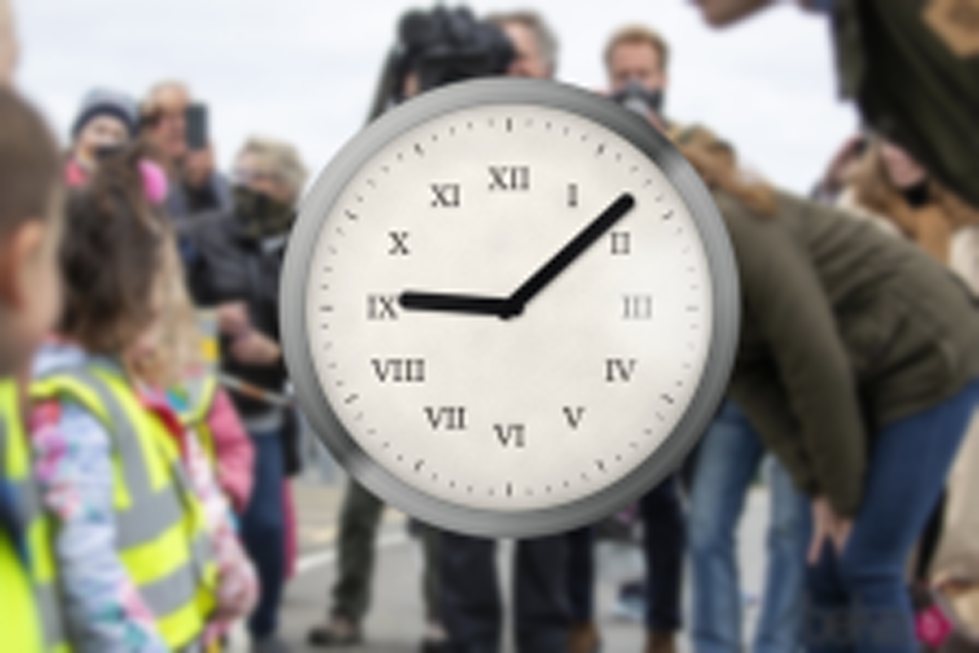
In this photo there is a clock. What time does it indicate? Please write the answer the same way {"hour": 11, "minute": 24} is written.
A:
{"hour": 9, "minute": 8}
